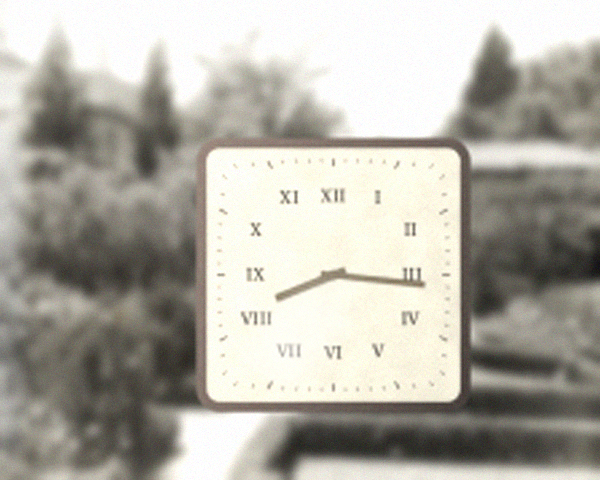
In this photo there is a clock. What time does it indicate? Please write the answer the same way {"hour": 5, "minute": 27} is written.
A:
{"hour": 8, "minute": 16}
